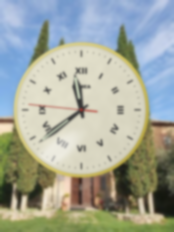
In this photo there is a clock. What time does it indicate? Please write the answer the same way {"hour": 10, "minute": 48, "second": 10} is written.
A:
{"hour": 11, "minute": 38, "second": 46}
